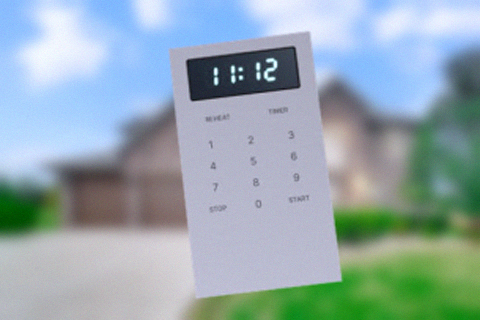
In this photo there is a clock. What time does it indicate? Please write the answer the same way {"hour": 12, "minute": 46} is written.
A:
{"hour": 11, "minute": 12}
